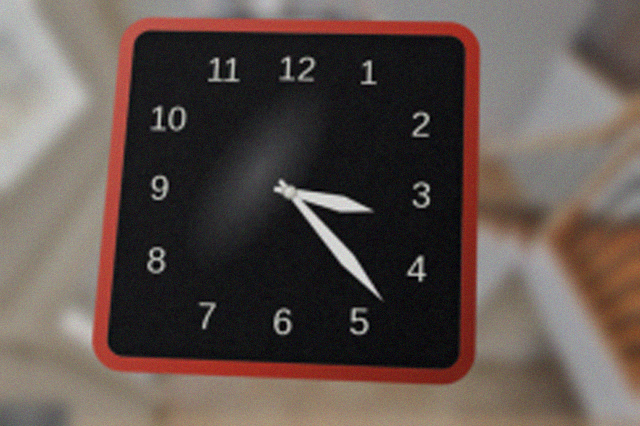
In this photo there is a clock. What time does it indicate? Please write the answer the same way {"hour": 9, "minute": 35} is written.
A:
{"hour": 3, "minute": 23}
